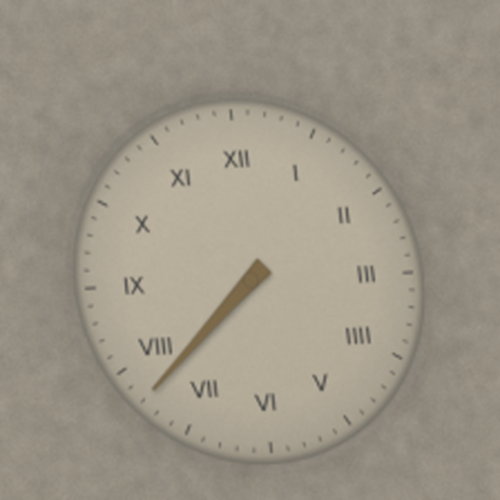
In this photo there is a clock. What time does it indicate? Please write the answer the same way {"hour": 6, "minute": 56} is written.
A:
{"hour": 7, "minute": 38}
